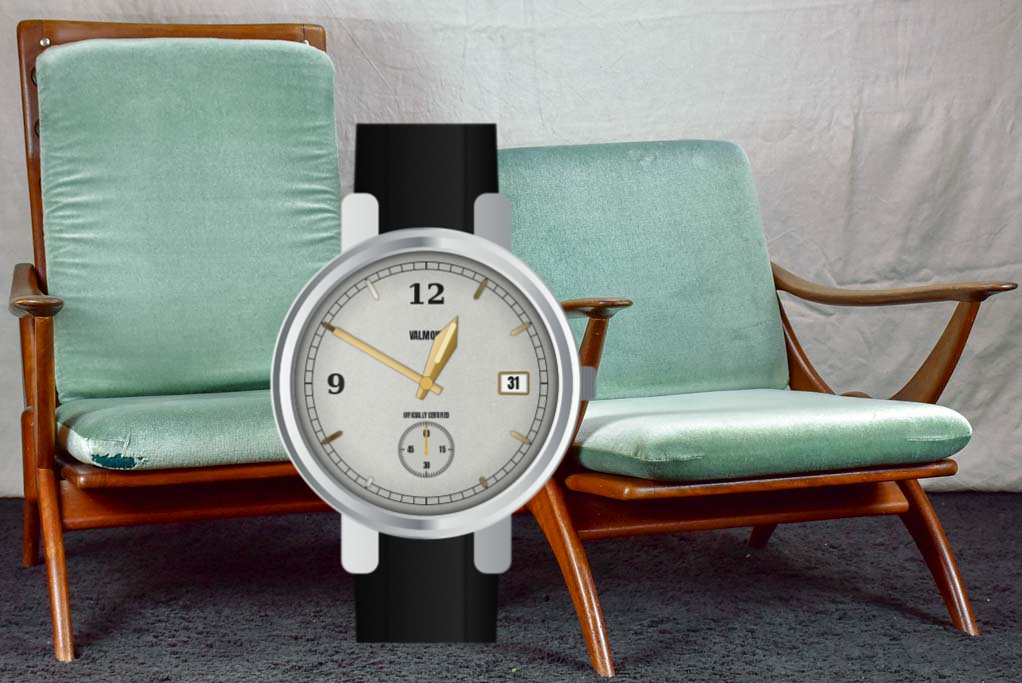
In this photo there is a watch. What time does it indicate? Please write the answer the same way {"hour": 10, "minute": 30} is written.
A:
{"hour": 12, "minute": 50}
